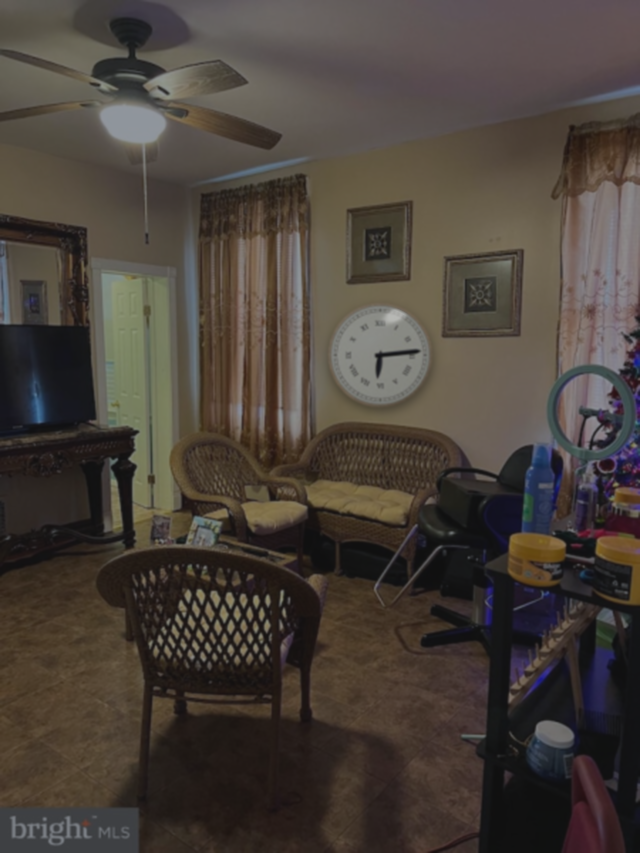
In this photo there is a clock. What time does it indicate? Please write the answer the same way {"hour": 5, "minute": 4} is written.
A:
{"hour": 6, "minute": 14}
